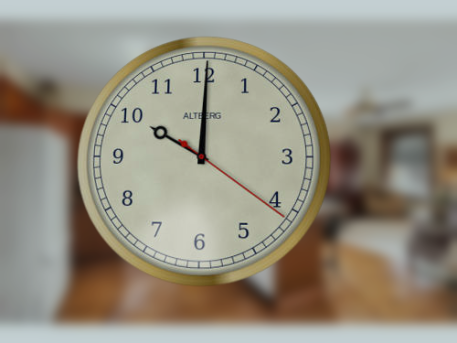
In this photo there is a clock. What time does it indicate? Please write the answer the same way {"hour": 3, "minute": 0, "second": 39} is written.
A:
{"hour": 10, "minute": 0, "second": 21}
